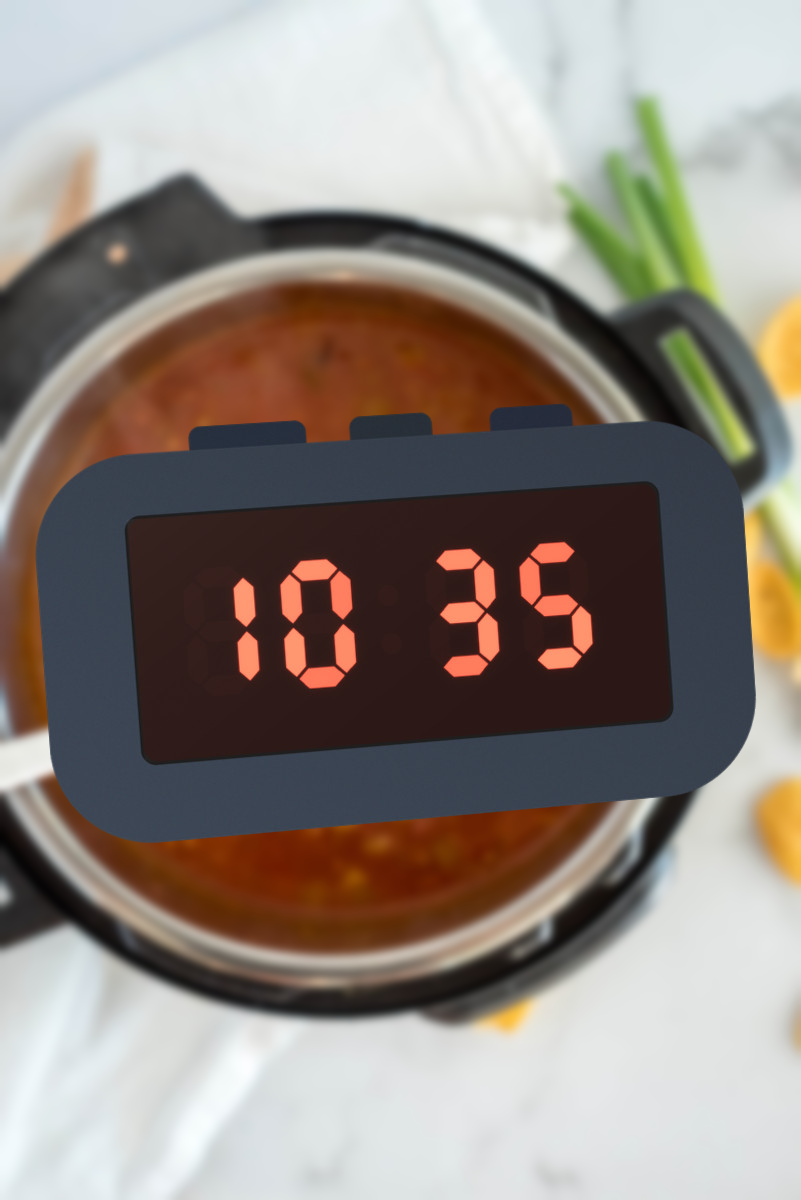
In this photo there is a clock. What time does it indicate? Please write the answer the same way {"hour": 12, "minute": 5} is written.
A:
{"hour": 10, "minute": 35}
